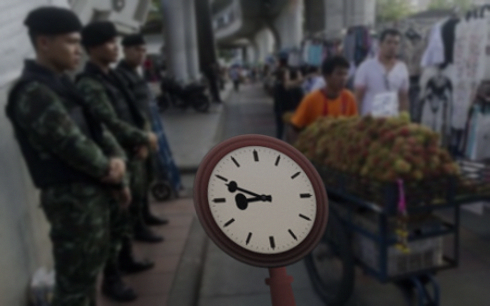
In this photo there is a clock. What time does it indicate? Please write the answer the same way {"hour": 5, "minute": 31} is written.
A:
{"hour": 8, "minute": 49}
